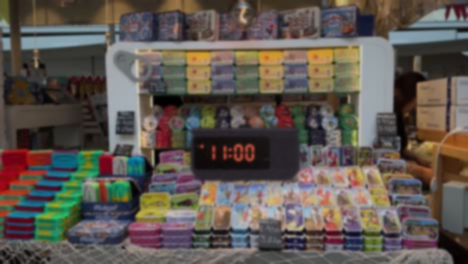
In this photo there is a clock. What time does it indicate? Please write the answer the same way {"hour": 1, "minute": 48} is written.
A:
{"hour": 11, "minute": 0}
